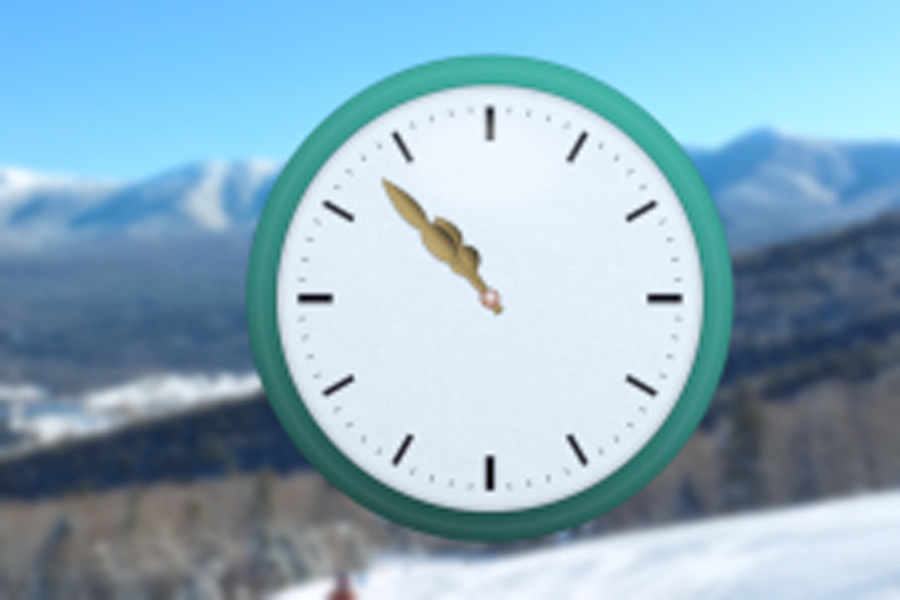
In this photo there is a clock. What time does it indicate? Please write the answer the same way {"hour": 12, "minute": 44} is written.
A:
{"hour": 10, "minute": 53}
